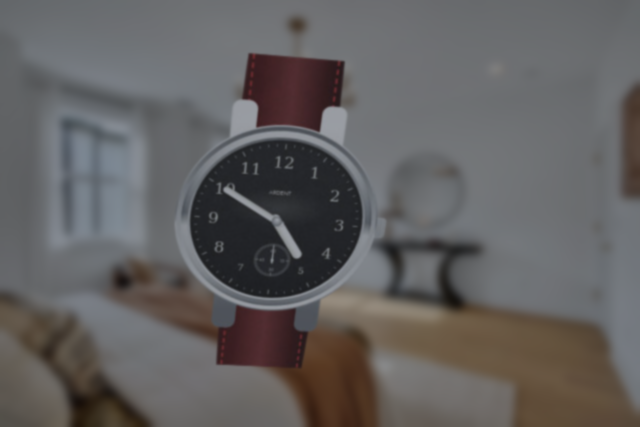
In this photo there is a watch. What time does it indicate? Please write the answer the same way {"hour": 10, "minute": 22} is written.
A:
{"hour": 4, "minute": 50}
